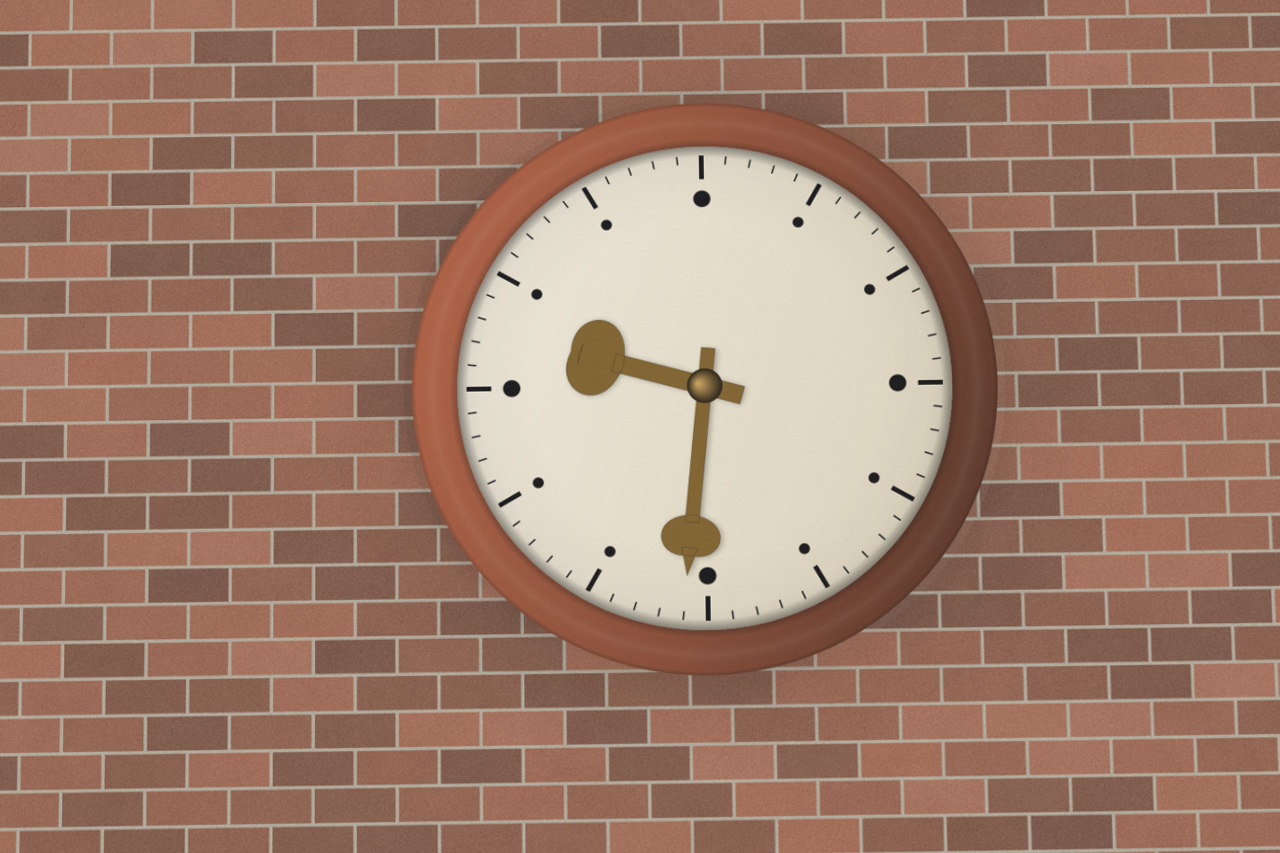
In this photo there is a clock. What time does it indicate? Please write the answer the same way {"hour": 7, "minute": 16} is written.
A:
{"hour": 9, "minute": 31}
